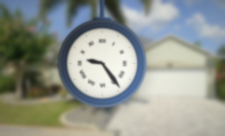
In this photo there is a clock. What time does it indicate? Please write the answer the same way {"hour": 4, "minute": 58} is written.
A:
{"hour": 9, "minute": 24}
